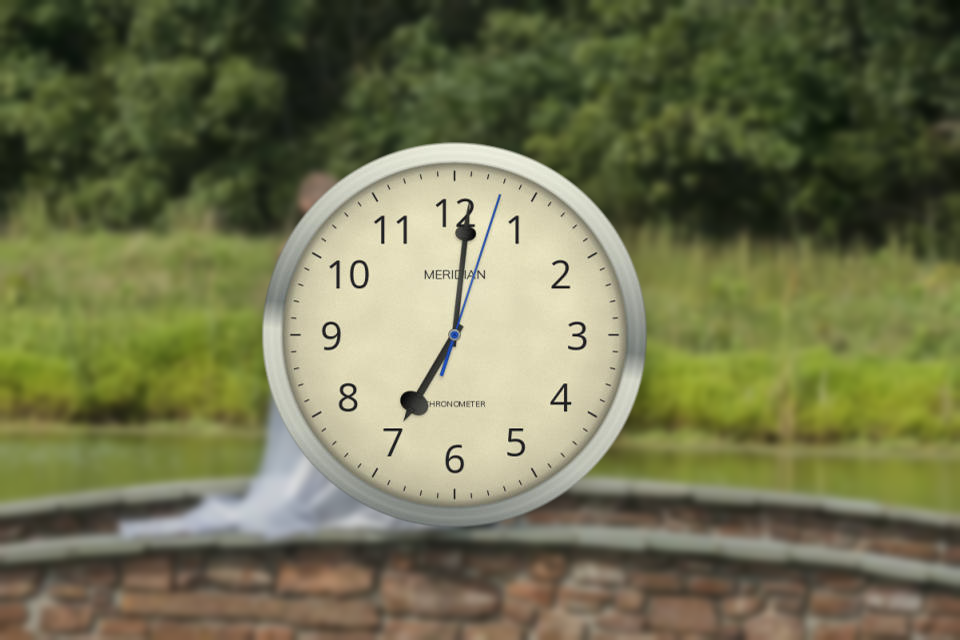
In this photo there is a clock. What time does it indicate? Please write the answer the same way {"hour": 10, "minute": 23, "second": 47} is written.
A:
{"hour": 7, "minute": 1, "second": 3}
